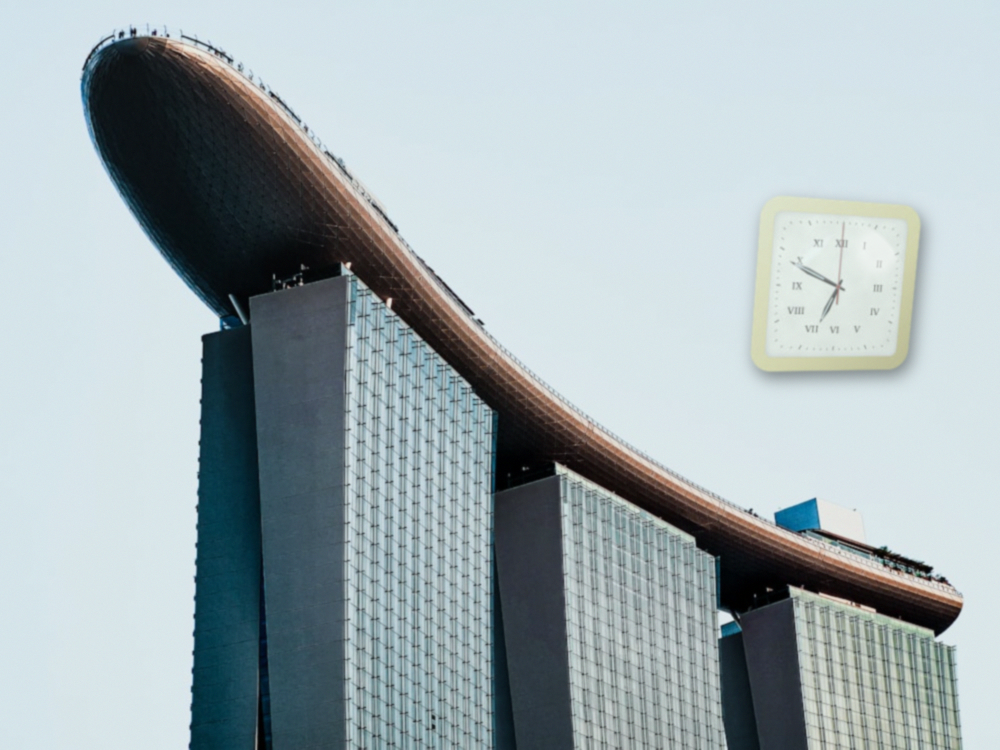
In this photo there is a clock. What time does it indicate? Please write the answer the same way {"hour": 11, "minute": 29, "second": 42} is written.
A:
{"hour": 6, "minute": 49, "second": 0}
